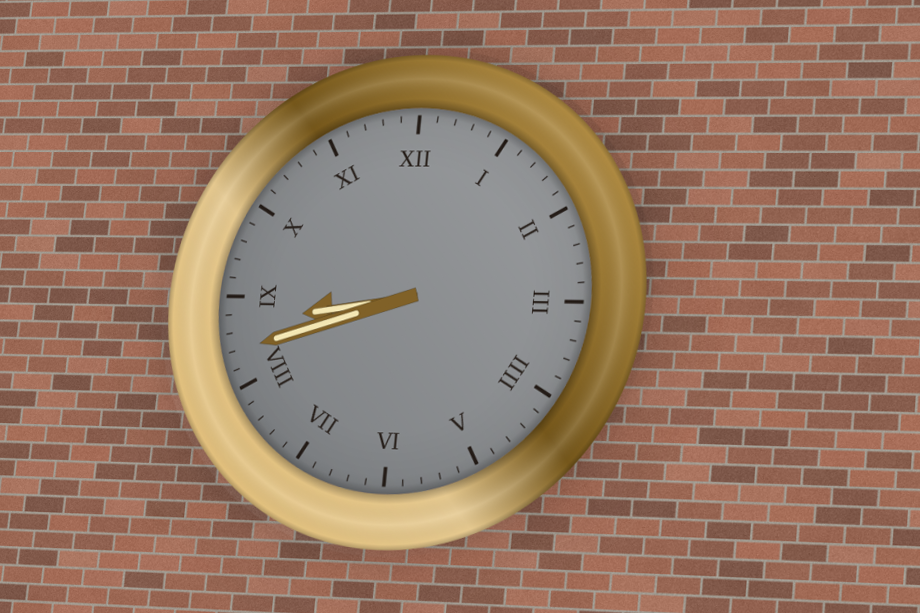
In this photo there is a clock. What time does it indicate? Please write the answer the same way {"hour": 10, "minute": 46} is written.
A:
{"hour": 8, "minute": 42}
